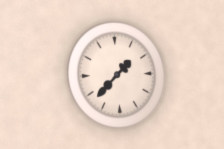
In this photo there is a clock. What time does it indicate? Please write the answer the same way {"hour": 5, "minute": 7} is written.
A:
{"hour": 1, "minute": 38}
